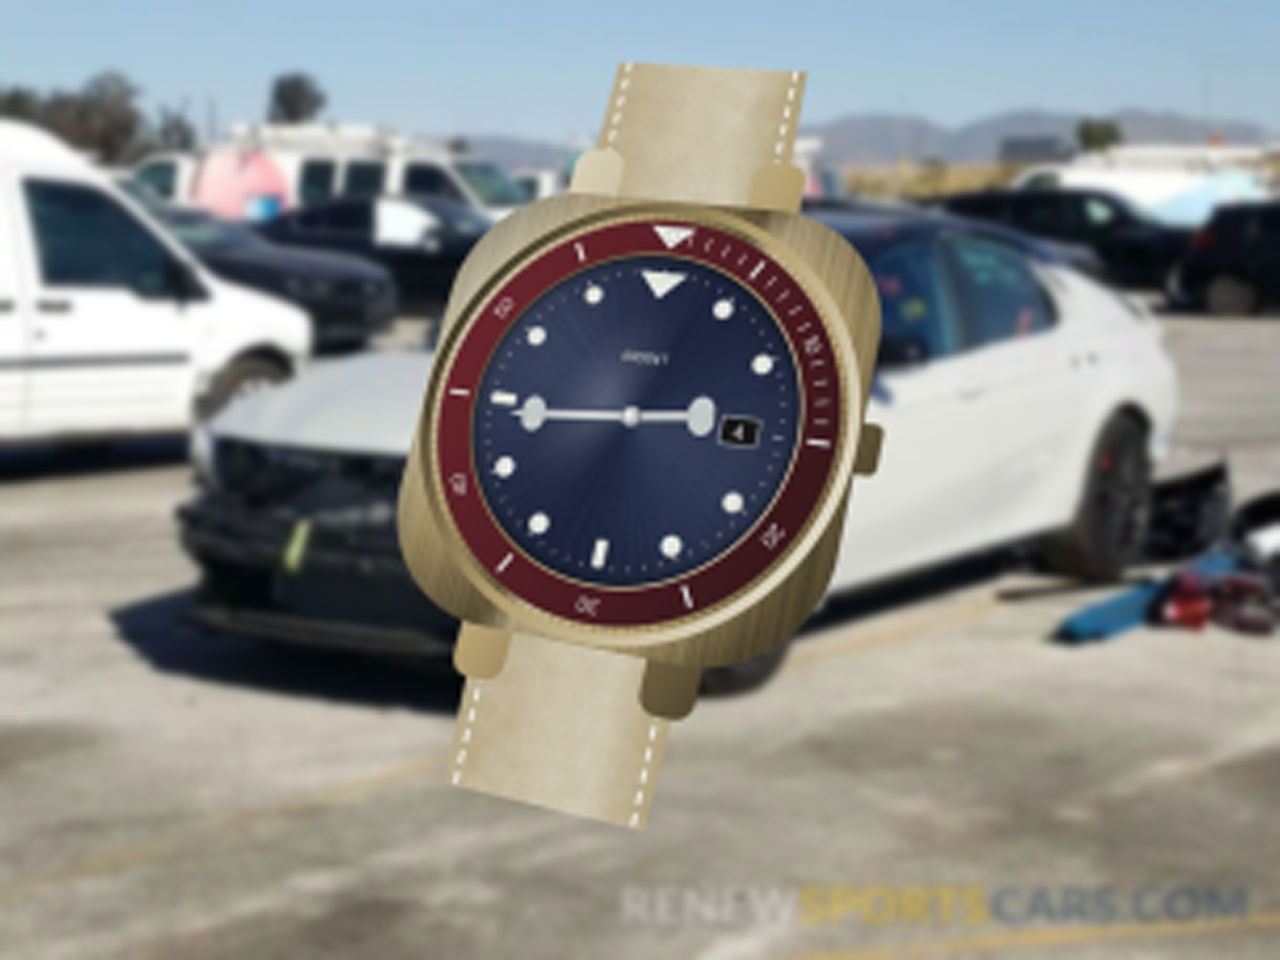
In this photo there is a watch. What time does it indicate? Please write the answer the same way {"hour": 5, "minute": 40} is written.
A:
{"hour": 2, "minute": 44}
